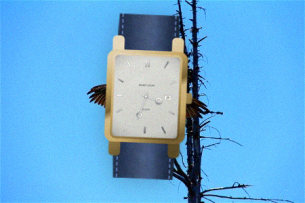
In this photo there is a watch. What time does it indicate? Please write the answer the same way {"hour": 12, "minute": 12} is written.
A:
{"hour": 3, "minute": 33}
